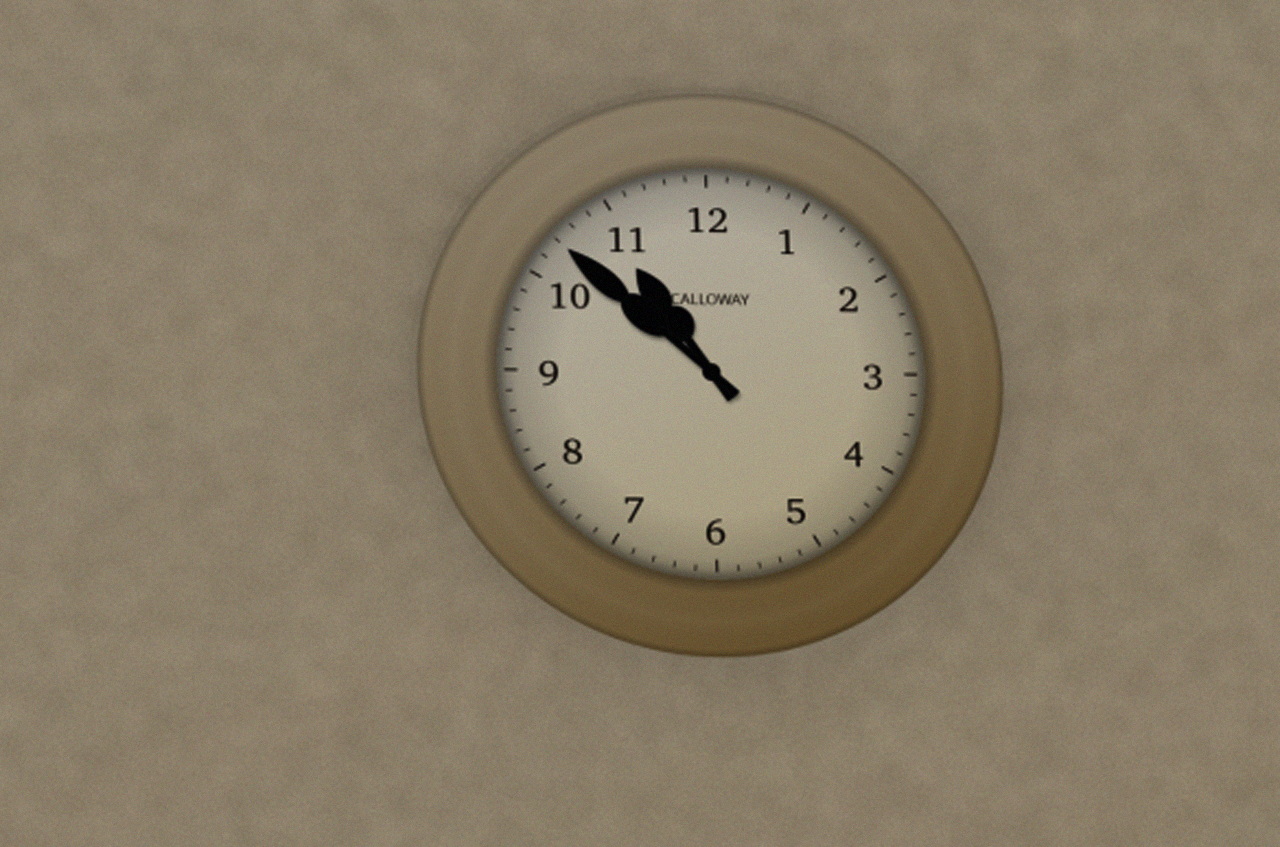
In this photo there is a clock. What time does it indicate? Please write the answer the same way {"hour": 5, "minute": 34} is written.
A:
{"hour": 10, "minute": 52}
